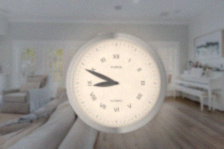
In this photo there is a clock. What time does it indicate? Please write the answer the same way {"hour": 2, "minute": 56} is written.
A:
{"hour": 8, "minute": 49}
